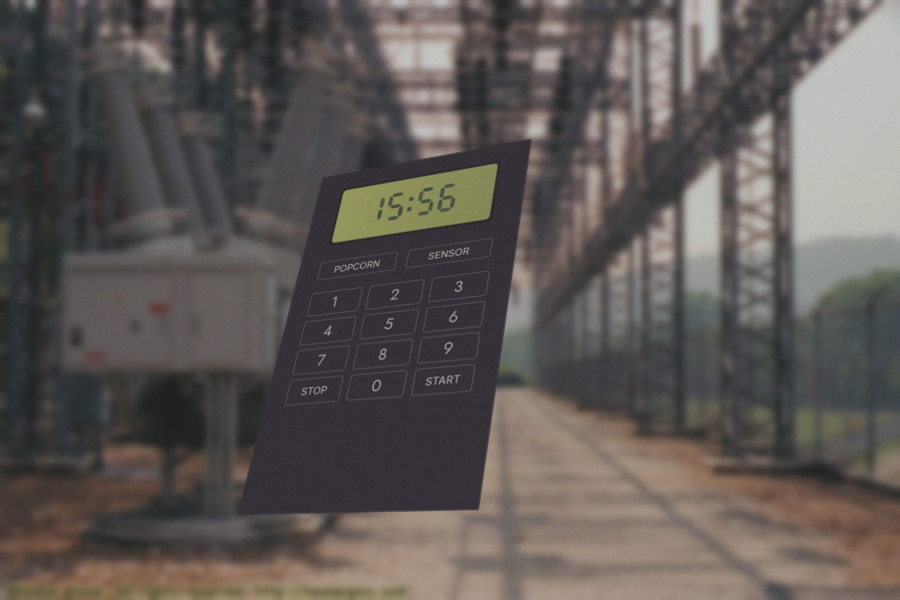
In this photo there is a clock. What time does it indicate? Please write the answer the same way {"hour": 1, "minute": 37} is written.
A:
{"hour": 15, "minute": 56}
